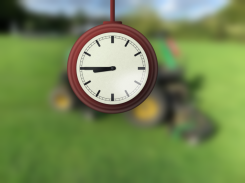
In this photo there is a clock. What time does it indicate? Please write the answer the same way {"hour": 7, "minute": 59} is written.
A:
{"hour": 8, "minute": 45}
